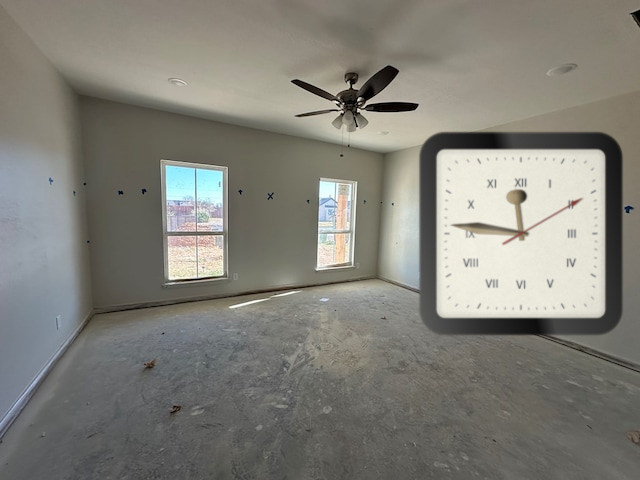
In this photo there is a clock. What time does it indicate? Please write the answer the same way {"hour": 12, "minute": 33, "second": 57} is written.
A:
{"hour": 11, "minute": 46, "second": 10}
